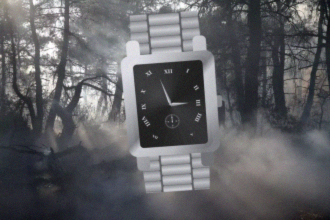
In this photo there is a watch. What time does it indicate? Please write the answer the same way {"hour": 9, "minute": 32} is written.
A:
{"hour": 2, "minute": 57}
